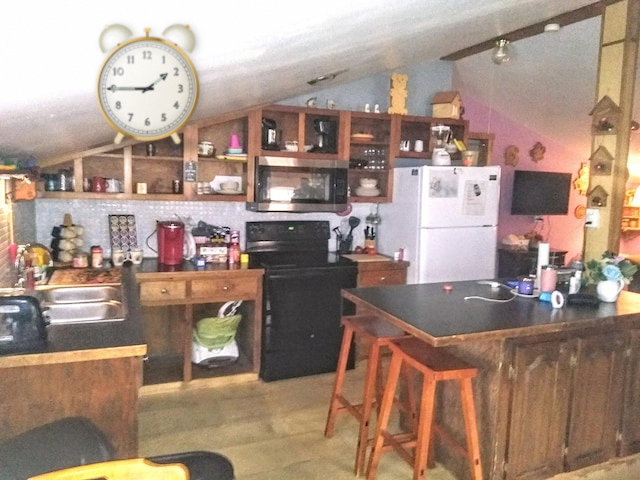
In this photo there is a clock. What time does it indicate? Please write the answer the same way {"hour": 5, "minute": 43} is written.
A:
{"hour": 1, "minute": 45}
